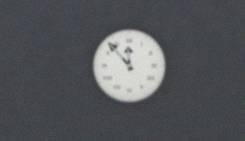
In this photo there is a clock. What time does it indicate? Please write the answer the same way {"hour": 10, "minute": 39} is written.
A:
{"hour": 11, "minute": 53}
